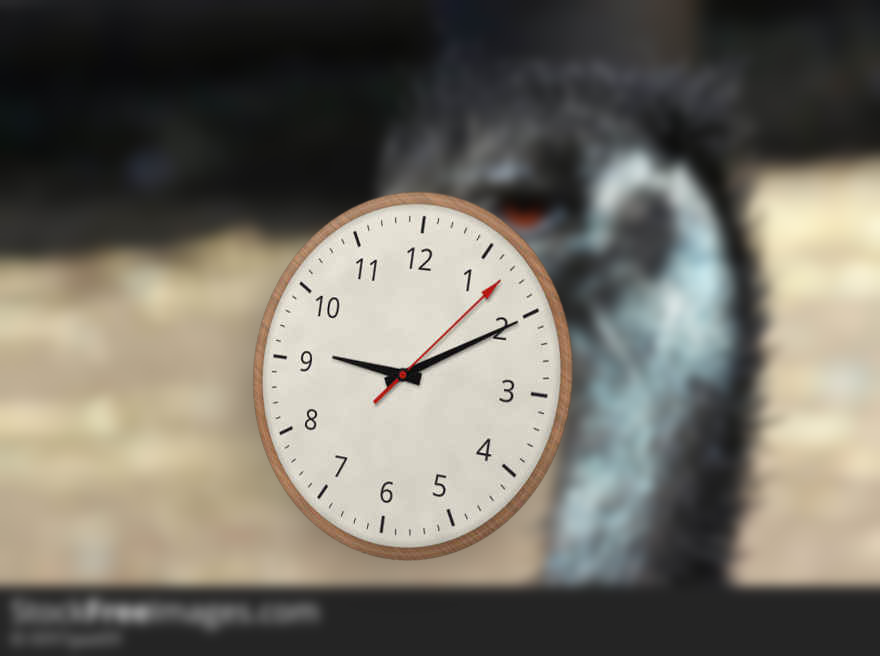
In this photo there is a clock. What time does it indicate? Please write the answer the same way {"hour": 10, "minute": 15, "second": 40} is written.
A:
{"hour": 9, "minute": 10, "second": 7}
